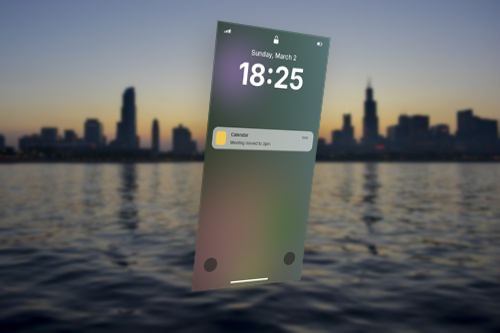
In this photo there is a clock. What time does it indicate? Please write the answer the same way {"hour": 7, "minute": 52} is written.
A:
{"hour": 18, "minute": 25}
